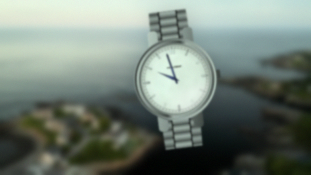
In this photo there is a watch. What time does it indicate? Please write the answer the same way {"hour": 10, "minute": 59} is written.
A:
{"hour": 9, "minute": 58}
